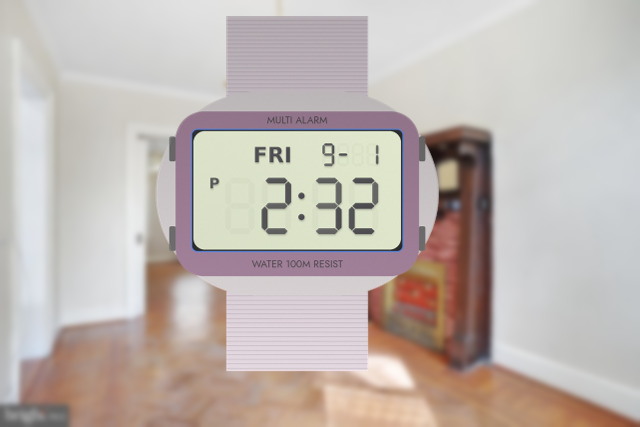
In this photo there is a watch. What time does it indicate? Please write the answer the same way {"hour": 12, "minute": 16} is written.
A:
{"hour": 2, "minute": 32}
